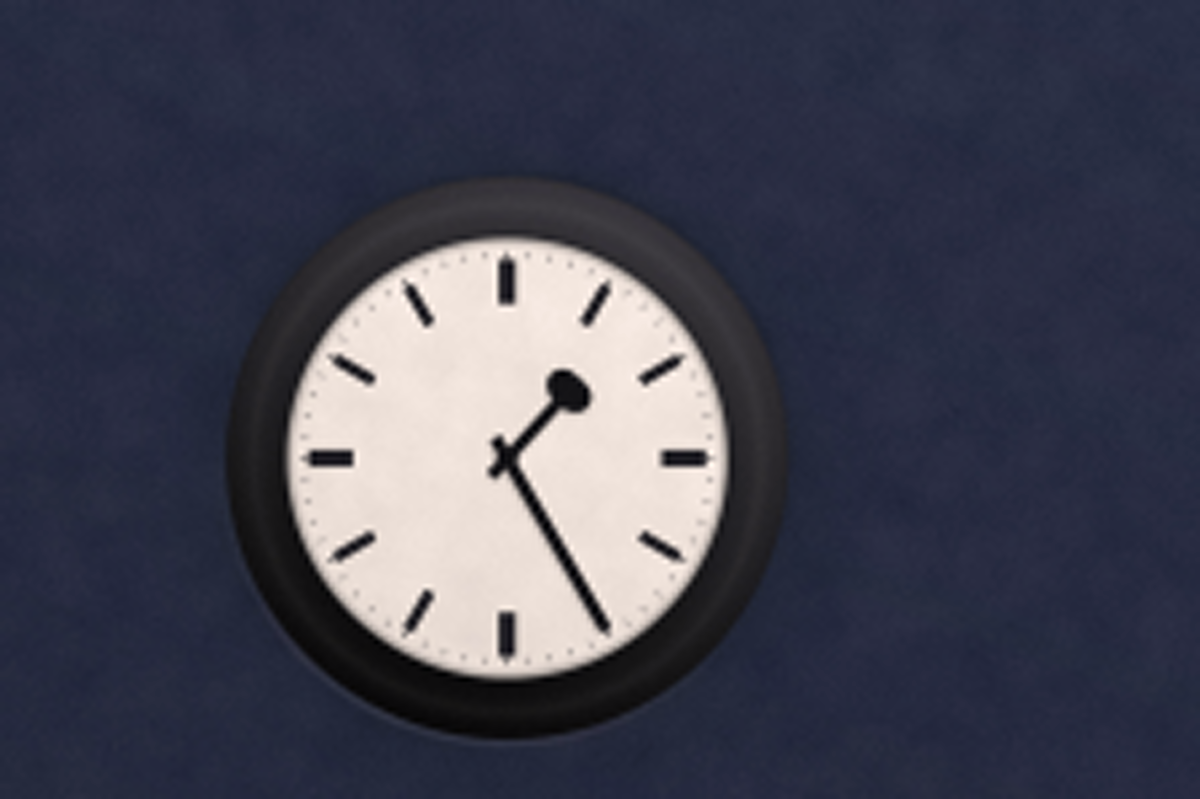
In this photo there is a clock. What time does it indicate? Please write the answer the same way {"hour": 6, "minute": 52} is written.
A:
{"hour": 1, "minute": 25}
